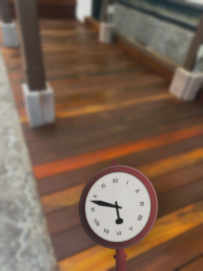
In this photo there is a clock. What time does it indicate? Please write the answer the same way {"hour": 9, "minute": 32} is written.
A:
{"hour": 5, "minute": 48}
